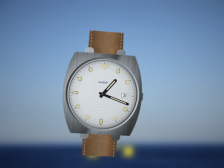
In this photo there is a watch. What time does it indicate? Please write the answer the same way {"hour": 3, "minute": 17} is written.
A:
{"hour": 1, "minute": 18}
